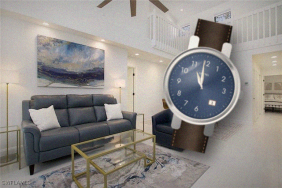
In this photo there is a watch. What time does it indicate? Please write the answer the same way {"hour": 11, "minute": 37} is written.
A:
{"hour": 10, "minute": 59}
